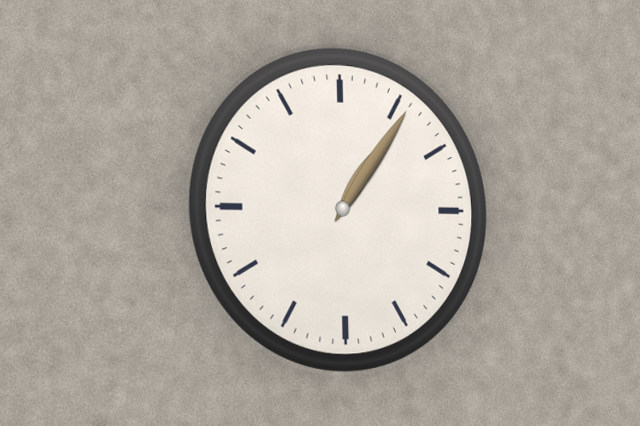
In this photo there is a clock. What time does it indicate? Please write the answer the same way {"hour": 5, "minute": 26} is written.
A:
{"hour": 1, "minute": 6}
